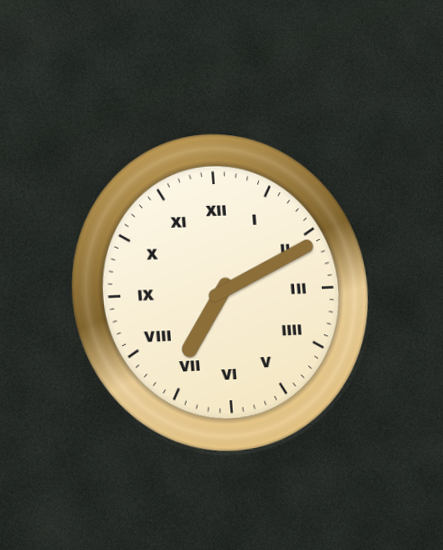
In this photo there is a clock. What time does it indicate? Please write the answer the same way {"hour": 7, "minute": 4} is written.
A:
{"hour": 7, "minute": 11}
